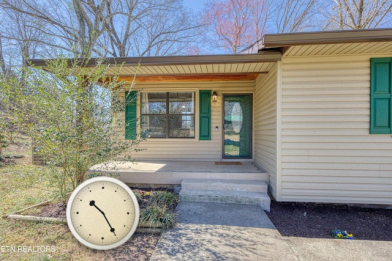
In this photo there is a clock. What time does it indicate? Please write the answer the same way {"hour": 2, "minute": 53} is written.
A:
{"hour": 10, "minute": 25}
